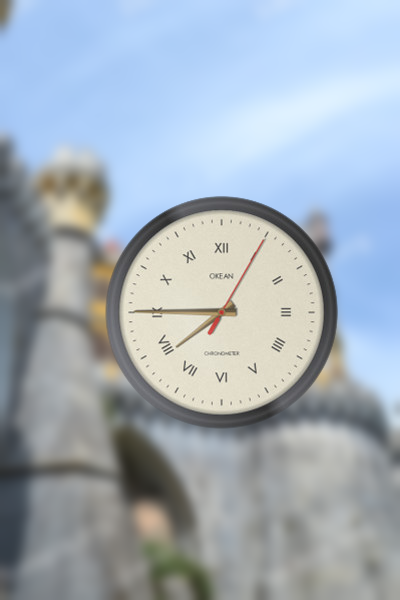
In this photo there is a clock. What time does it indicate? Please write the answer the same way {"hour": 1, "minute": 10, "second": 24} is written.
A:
{"hour": 7, "minute": 45, "second": 5}
